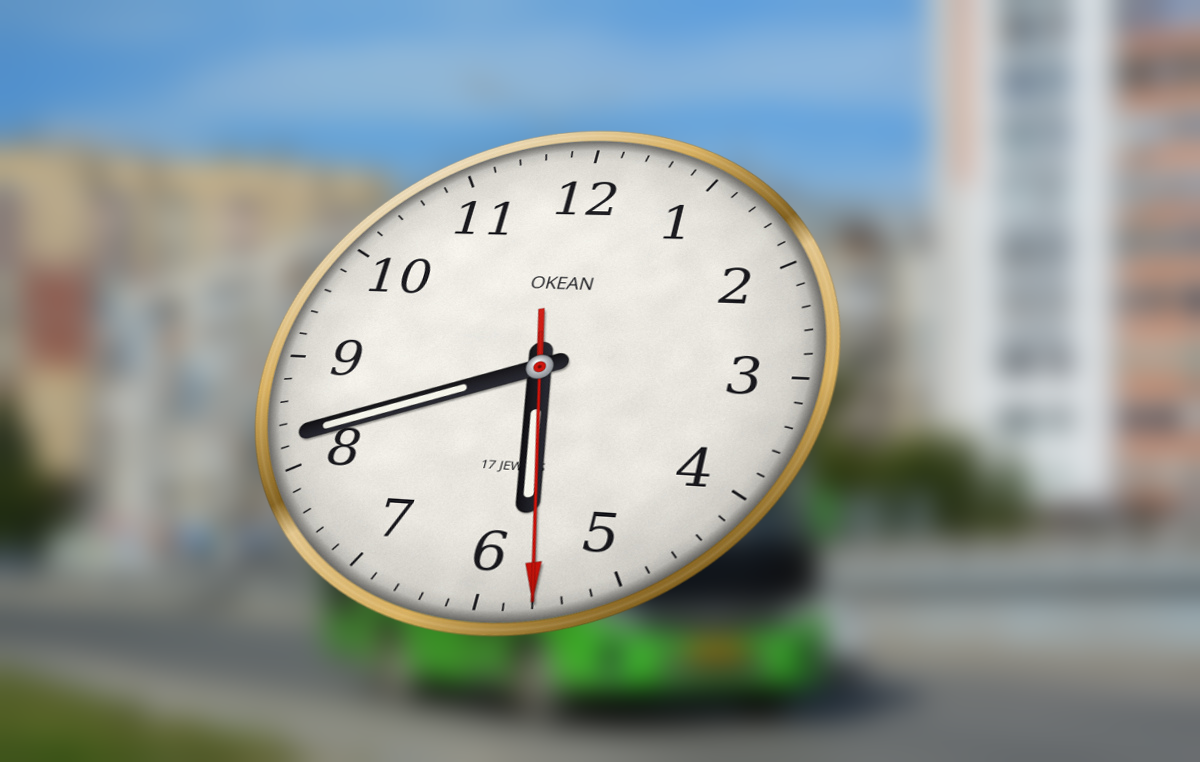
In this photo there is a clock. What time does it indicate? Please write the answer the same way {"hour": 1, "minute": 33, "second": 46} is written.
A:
{"hour": 5, "minute": 41, "second": 28}
